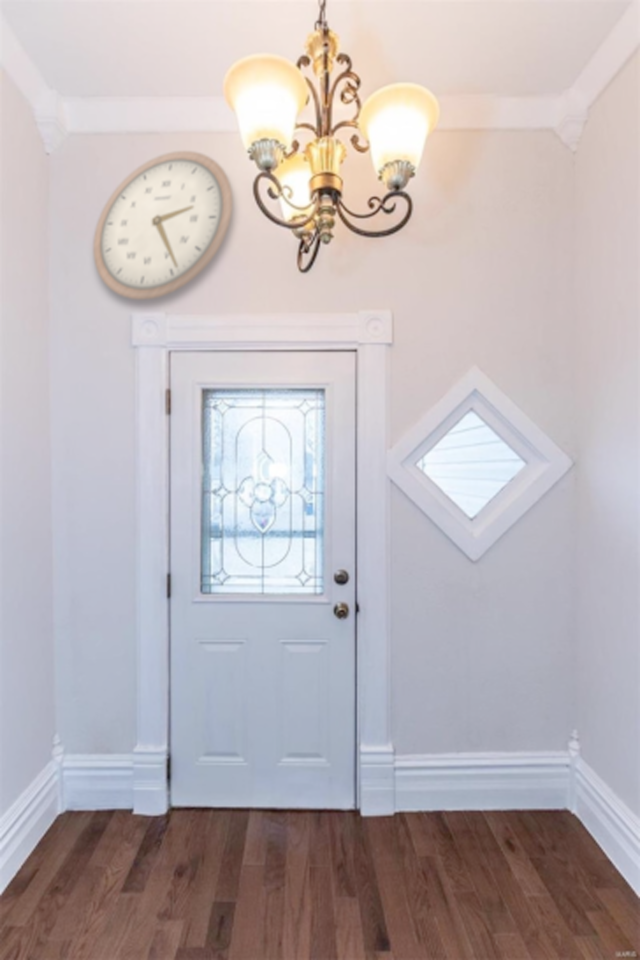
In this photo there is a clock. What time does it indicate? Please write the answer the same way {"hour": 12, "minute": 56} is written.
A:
{"hour": 2, "minute": 24}
